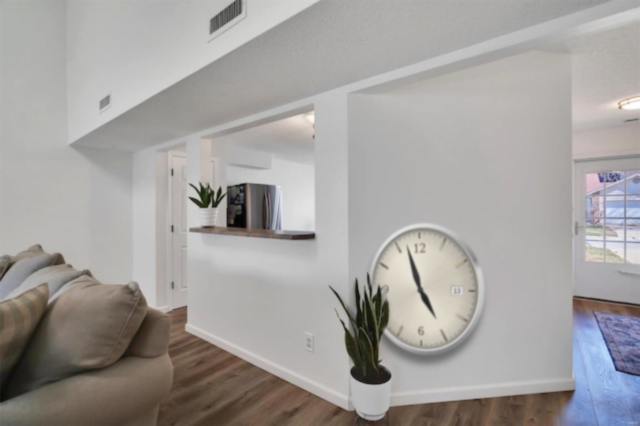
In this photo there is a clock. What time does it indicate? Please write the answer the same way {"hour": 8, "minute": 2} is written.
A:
{"hour": 4, "minute": 57}
